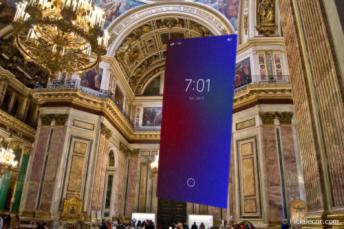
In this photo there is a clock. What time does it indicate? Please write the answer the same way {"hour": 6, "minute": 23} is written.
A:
{"hour": 7, "minute": 1}
